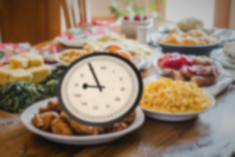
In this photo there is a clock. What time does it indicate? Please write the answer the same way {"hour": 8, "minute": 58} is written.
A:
{"hour": 8, "minute": 55}
